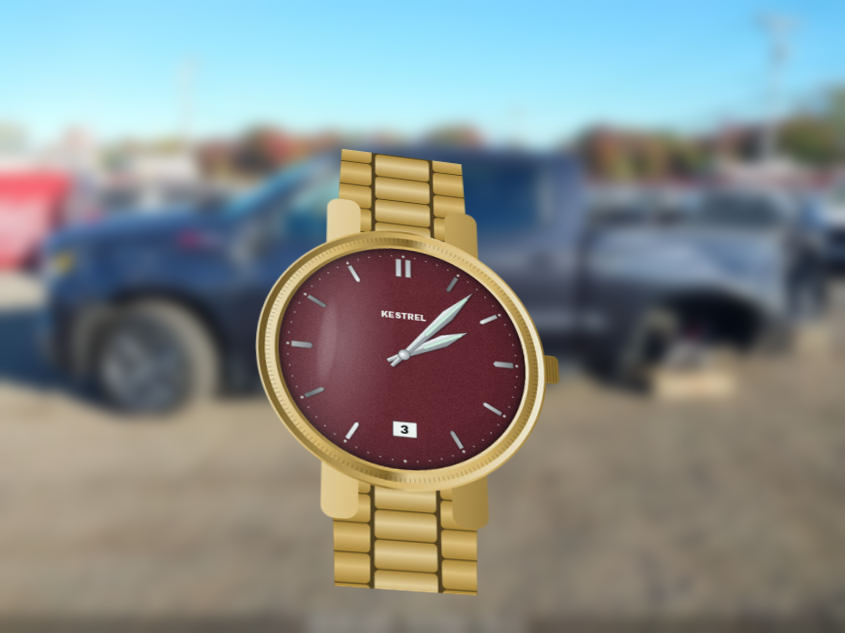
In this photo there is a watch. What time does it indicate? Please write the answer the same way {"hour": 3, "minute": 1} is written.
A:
{"hour": 2, "minute": 7}
